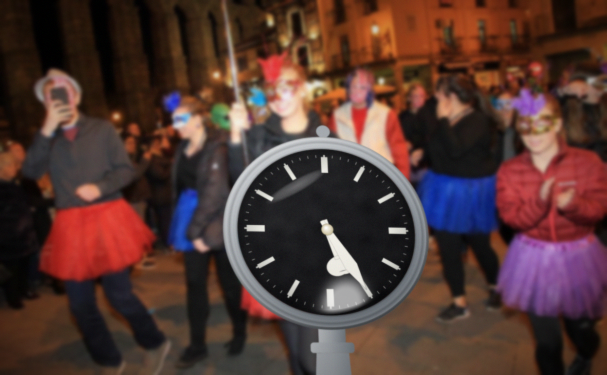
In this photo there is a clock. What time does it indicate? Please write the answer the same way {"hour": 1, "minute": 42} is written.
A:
{"hour": 5, "minute": 25}
